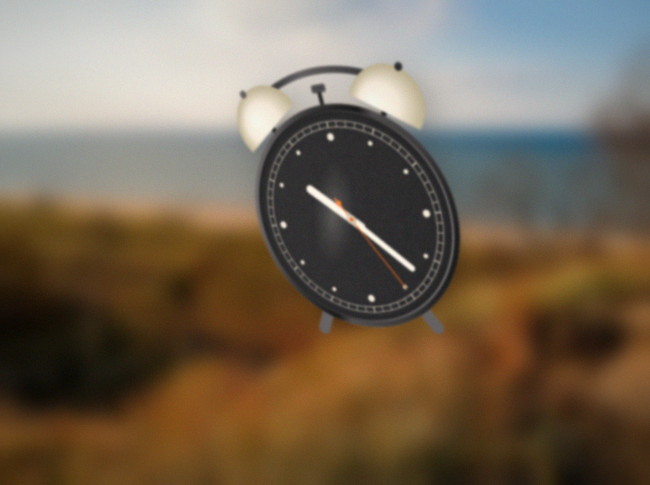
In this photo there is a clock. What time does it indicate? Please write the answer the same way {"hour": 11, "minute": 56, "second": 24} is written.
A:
{"hour": 10, "minute": 22, "second": 25}
